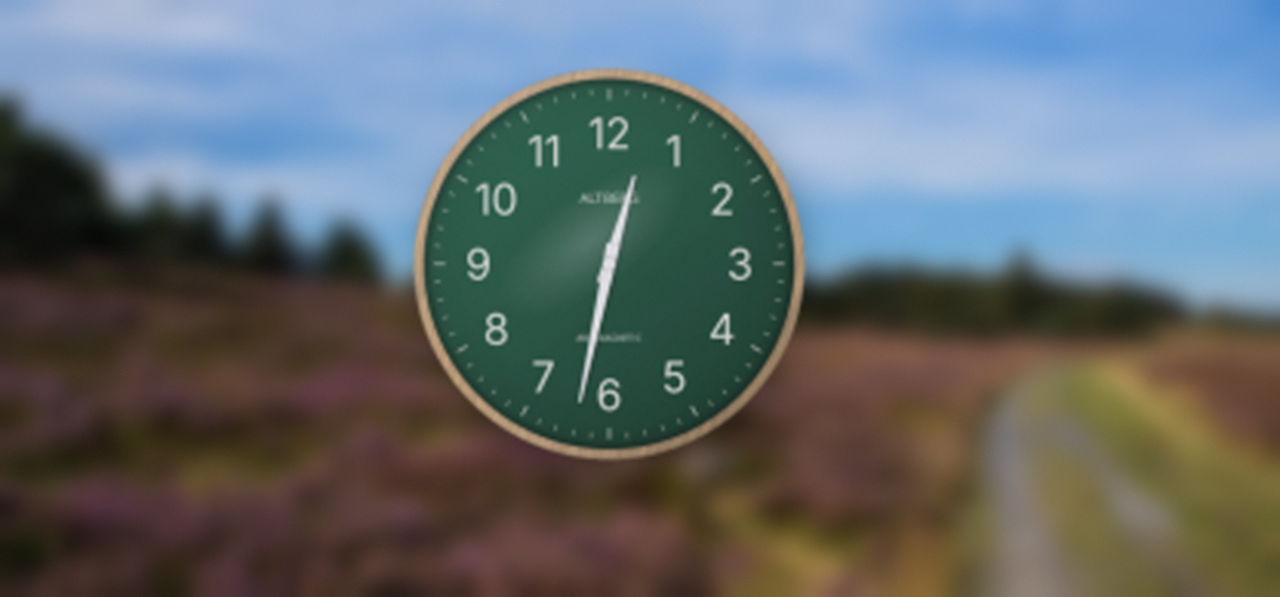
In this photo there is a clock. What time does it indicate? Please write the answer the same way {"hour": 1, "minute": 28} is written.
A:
{"hour": 12, "minute": 32}
